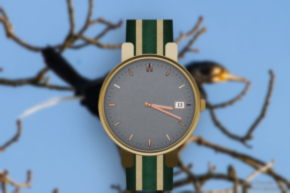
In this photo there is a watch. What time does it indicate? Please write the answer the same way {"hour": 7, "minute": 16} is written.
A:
{"hour": 3, "minute": 19}
